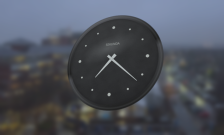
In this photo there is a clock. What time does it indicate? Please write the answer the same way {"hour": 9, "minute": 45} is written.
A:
{"hour": 7, "minute": 22}
